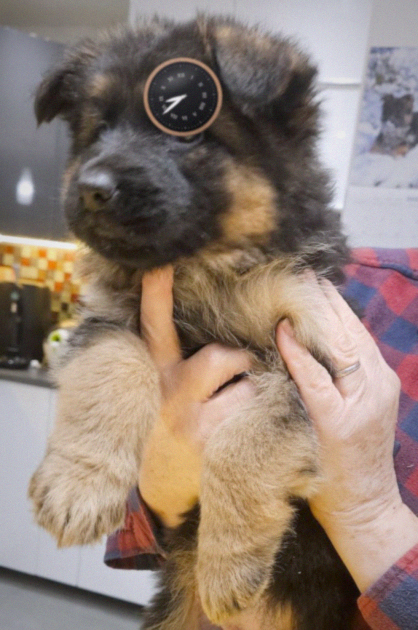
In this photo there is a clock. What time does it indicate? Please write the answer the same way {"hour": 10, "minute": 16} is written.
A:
{"hour": 8, "minute": 39}
